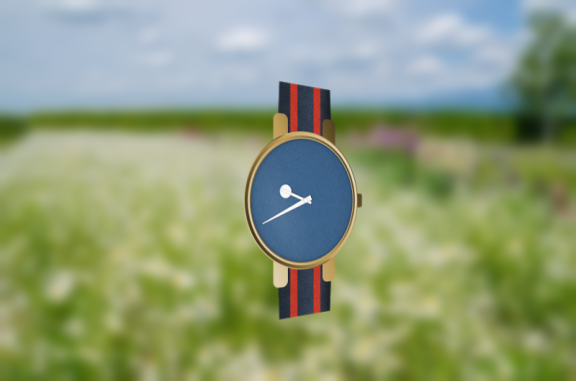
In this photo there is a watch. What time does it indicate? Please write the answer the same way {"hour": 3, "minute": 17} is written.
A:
{"hour": 9, "minute": 41}
